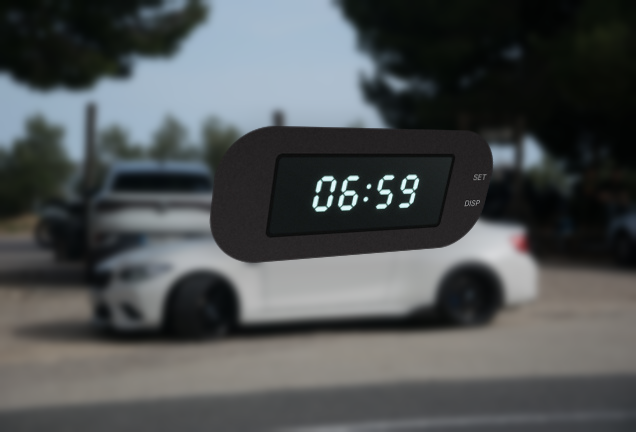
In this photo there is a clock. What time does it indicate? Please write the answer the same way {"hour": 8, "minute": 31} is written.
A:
{"hour": 6, "minute": 59}
